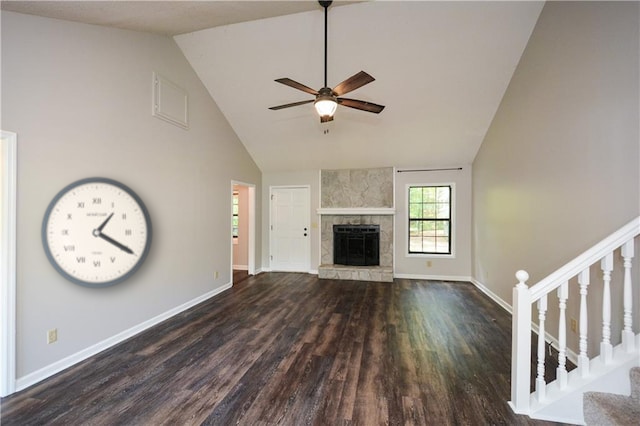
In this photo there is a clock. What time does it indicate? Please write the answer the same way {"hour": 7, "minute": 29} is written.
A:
{"hour": 1, "minute": 20}
